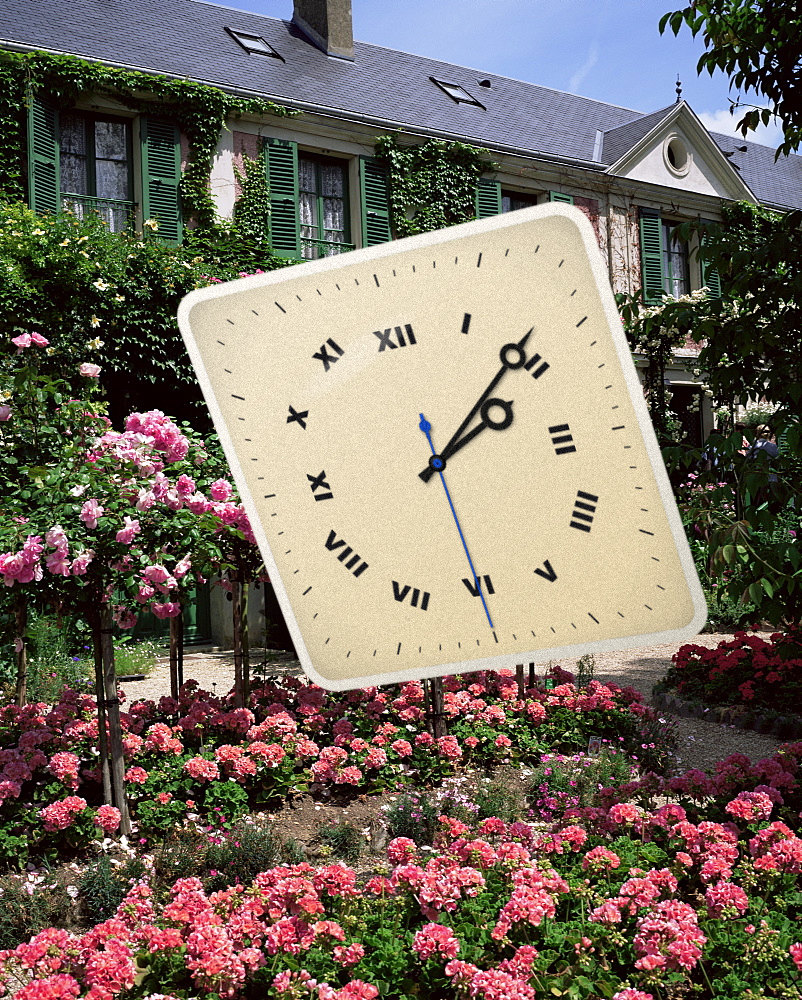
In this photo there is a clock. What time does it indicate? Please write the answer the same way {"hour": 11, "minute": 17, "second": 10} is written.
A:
{"hour": 2, "minute": 8, "second": 30}
